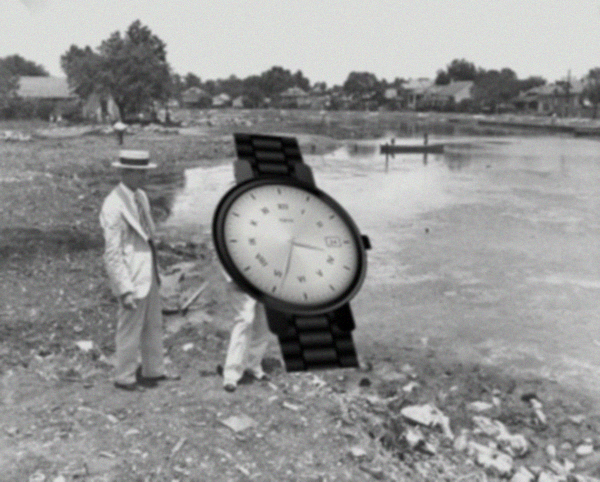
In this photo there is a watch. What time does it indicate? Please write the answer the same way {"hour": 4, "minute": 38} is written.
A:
{"hour": 3, "minute": 34}
